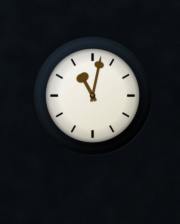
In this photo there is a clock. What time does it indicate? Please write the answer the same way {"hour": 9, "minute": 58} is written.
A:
{"hour": 11, "minute": 2}
